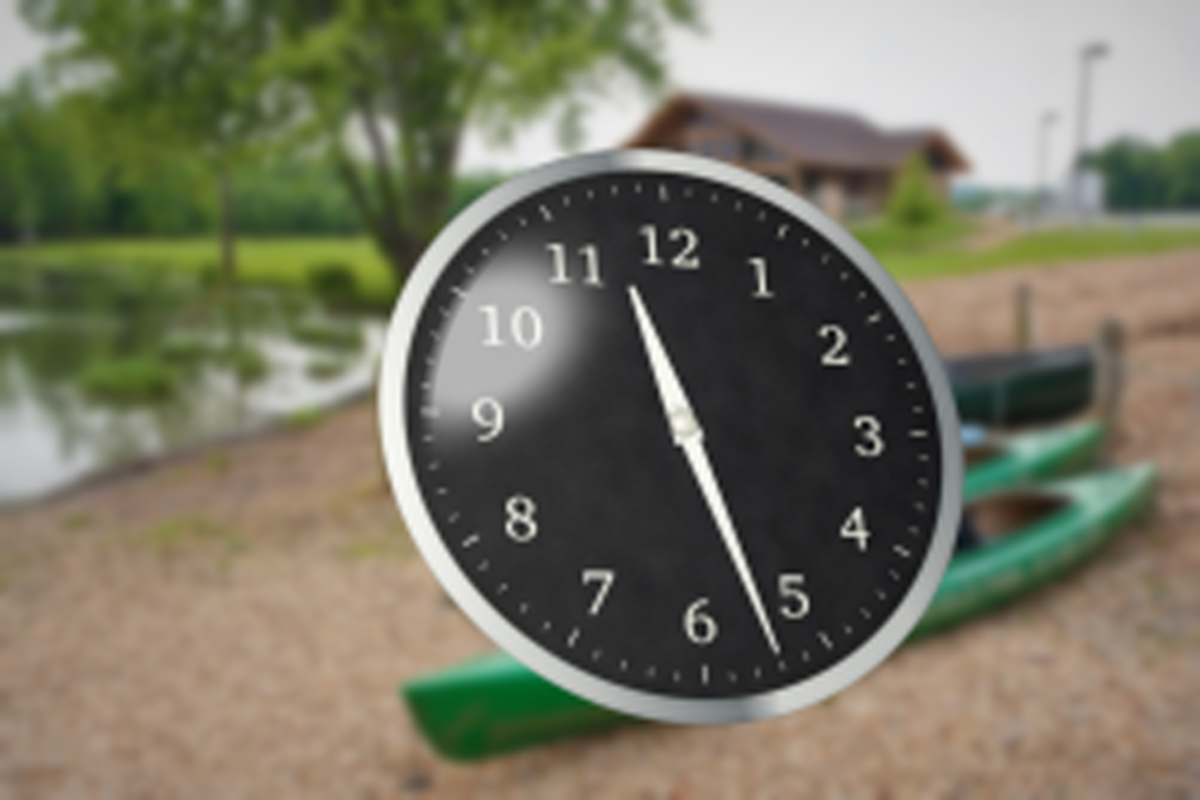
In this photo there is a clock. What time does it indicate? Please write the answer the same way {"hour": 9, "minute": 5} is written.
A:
{"hour": 11, "minute": 27}
